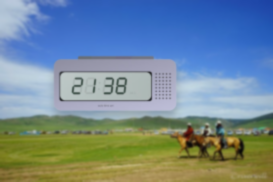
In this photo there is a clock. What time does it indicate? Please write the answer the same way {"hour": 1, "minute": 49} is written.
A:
{"hour": 21, "minute": 38}
